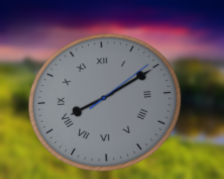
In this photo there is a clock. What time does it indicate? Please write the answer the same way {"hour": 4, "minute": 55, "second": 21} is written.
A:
{"hour": 8, "minute": 10, "second": 9}
